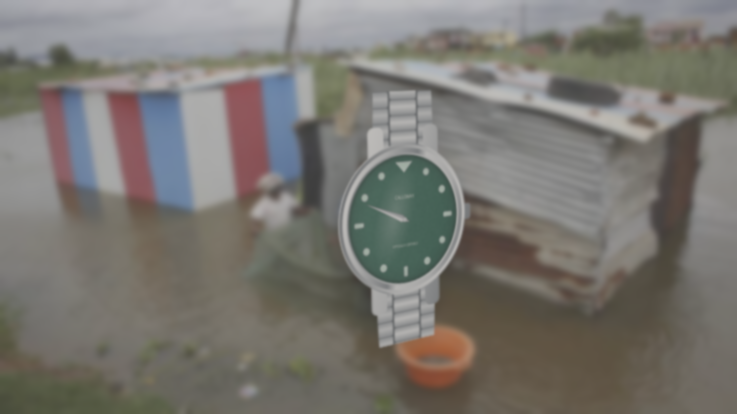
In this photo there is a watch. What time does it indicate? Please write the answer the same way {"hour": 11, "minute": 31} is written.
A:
{"hour": 9, "minute": 49}
